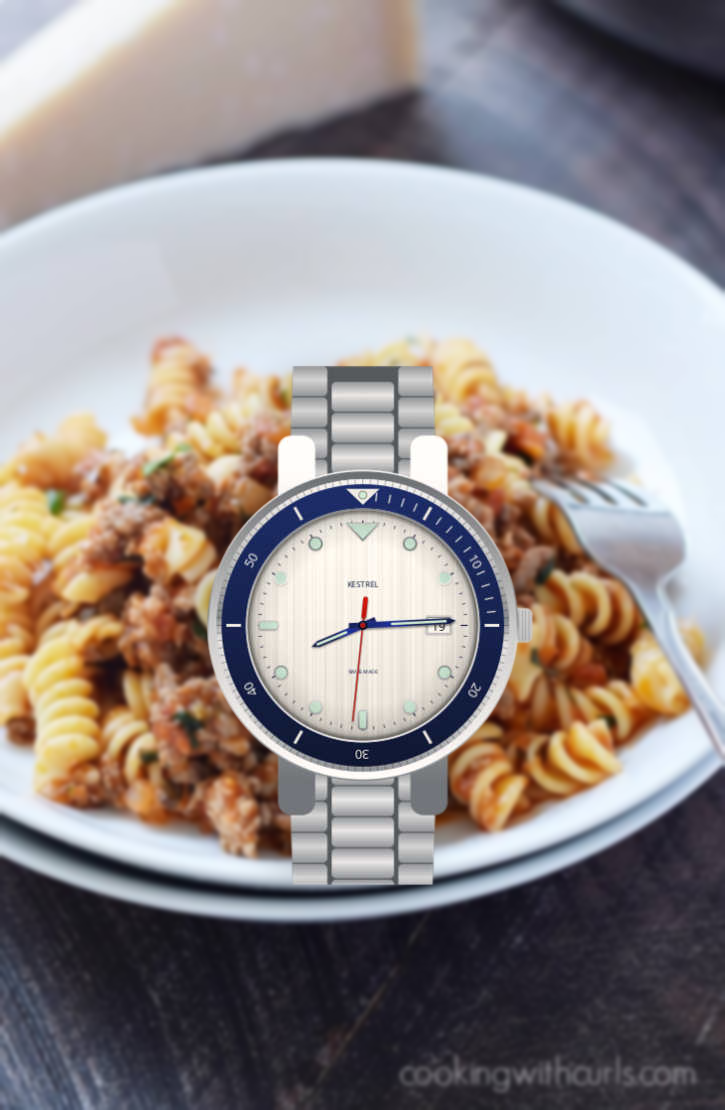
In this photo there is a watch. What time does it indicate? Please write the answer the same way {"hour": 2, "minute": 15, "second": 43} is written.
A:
{"hour": 8, "minute": 14, "second": 31}
